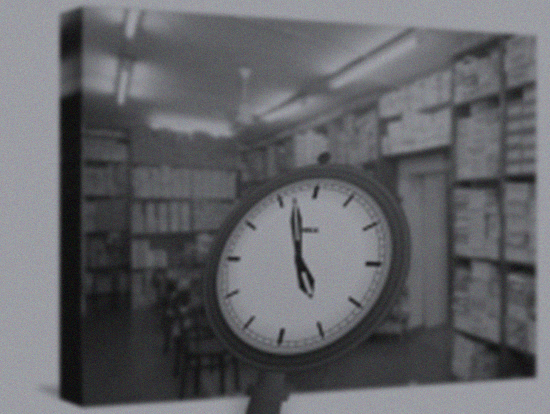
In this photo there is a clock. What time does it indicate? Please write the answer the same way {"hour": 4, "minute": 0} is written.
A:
{"hour": 4, "minute": 57}
